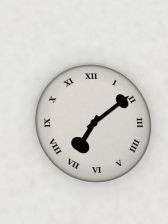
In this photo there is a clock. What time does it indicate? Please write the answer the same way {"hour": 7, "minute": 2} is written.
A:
{"hour": 7, "minute": 9}
